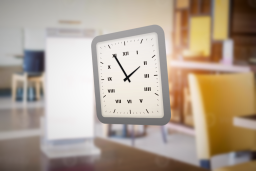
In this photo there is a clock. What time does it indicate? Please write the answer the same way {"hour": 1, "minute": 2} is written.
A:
{"hour": 1, "minute": 55}
